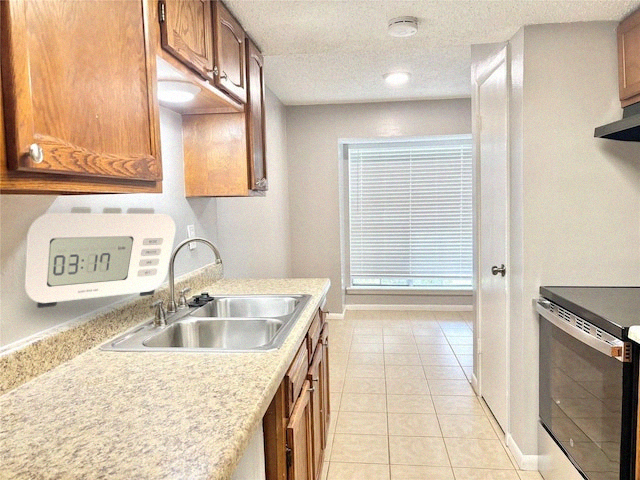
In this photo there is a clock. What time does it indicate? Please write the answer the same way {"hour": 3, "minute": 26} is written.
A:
{"hour": 3, "minute": 17}
